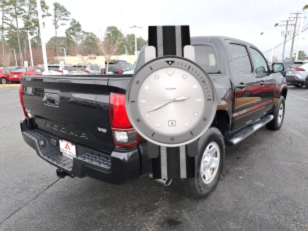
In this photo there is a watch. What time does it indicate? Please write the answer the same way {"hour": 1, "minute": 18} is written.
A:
{"hour": 2, "minute": 41}
